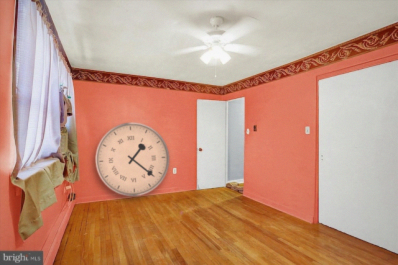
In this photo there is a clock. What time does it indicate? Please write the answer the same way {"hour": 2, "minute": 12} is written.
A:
{"hour": 1, "minute": 22}
